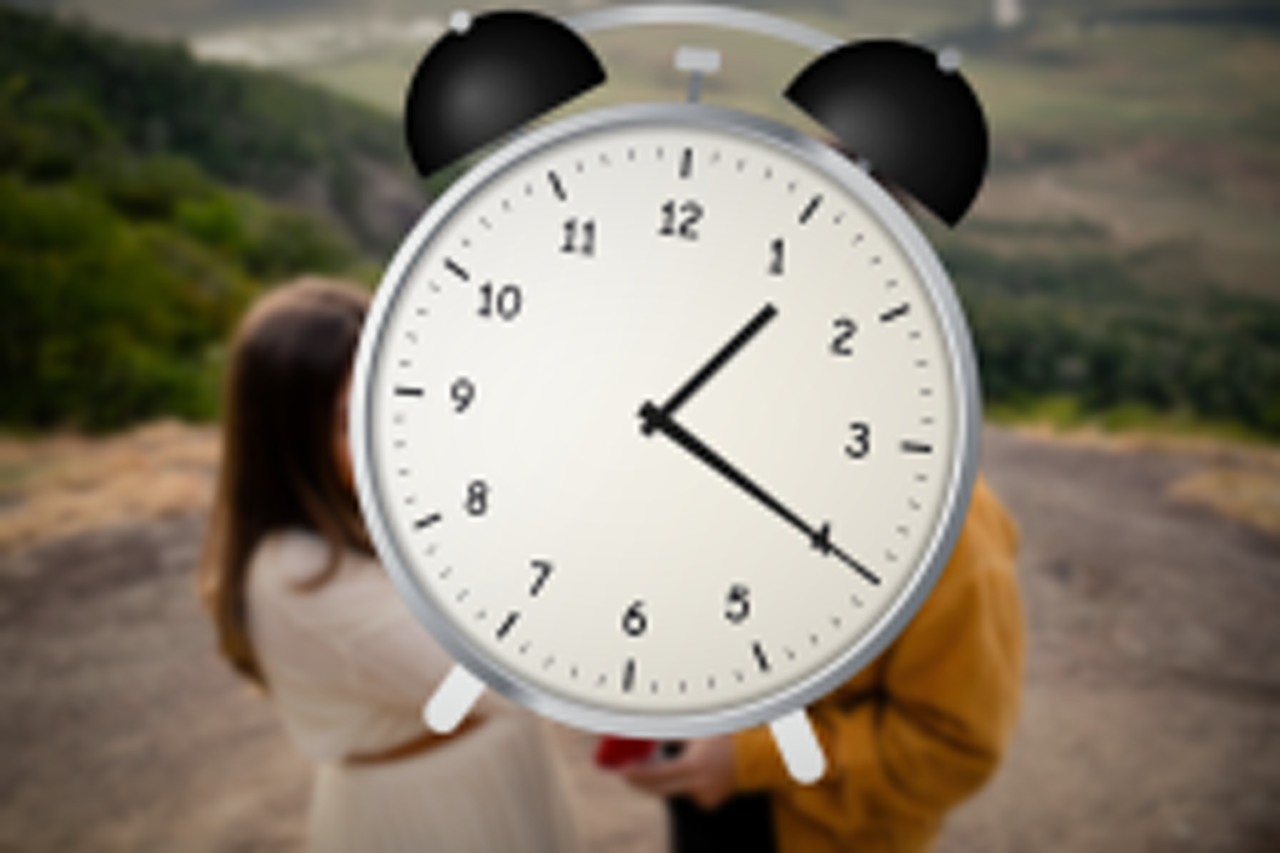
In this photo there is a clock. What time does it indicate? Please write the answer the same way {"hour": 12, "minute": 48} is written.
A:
{"hour": 1, "minute": 20}
